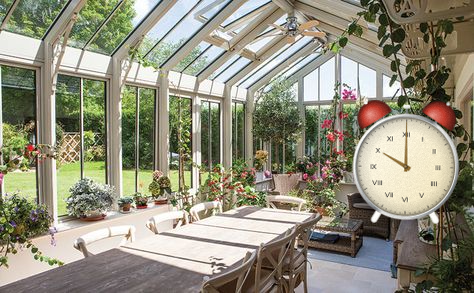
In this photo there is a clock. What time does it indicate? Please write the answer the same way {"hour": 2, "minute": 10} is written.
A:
{"hour": 10, "minute": 0}
